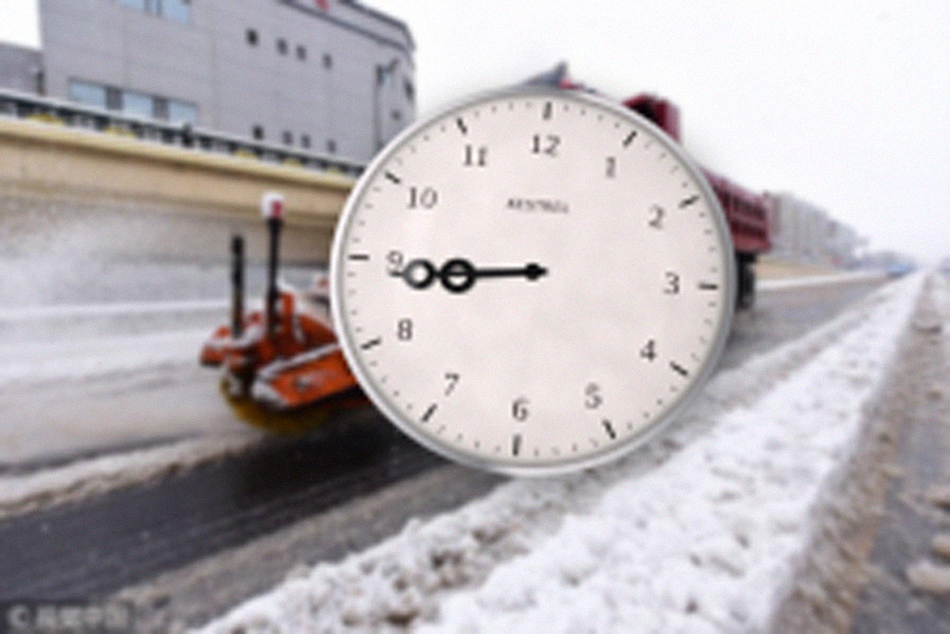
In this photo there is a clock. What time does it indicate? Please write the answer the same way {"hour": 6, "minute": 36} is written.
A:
{"hour": 8, "minute": 44}
